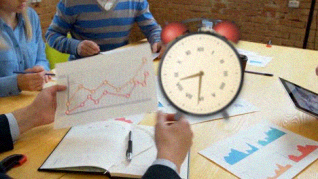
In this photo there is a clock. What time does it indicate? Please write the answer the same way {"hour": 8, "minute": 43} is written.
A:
{"hour": 8, "minute": 31}
